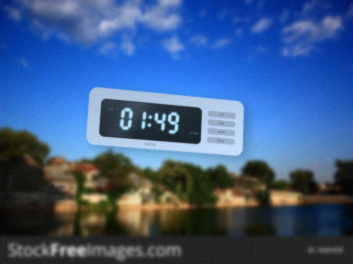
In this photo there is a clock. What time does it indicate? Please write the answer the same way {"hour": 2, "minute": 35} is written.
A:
{"hour": 1, "minute": 49}
